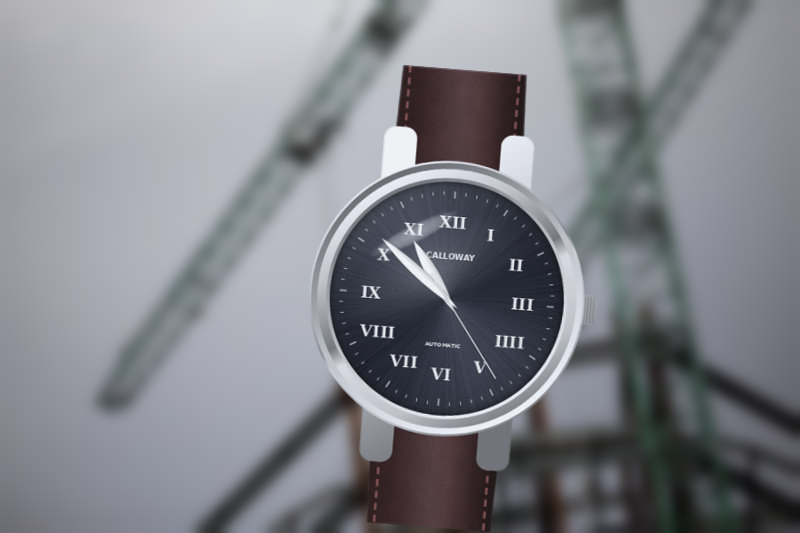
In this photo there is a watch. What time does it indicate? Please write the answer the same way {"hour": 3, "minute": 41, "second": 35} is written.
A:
{"hour": 10, "minute": 51, "second": 24}
